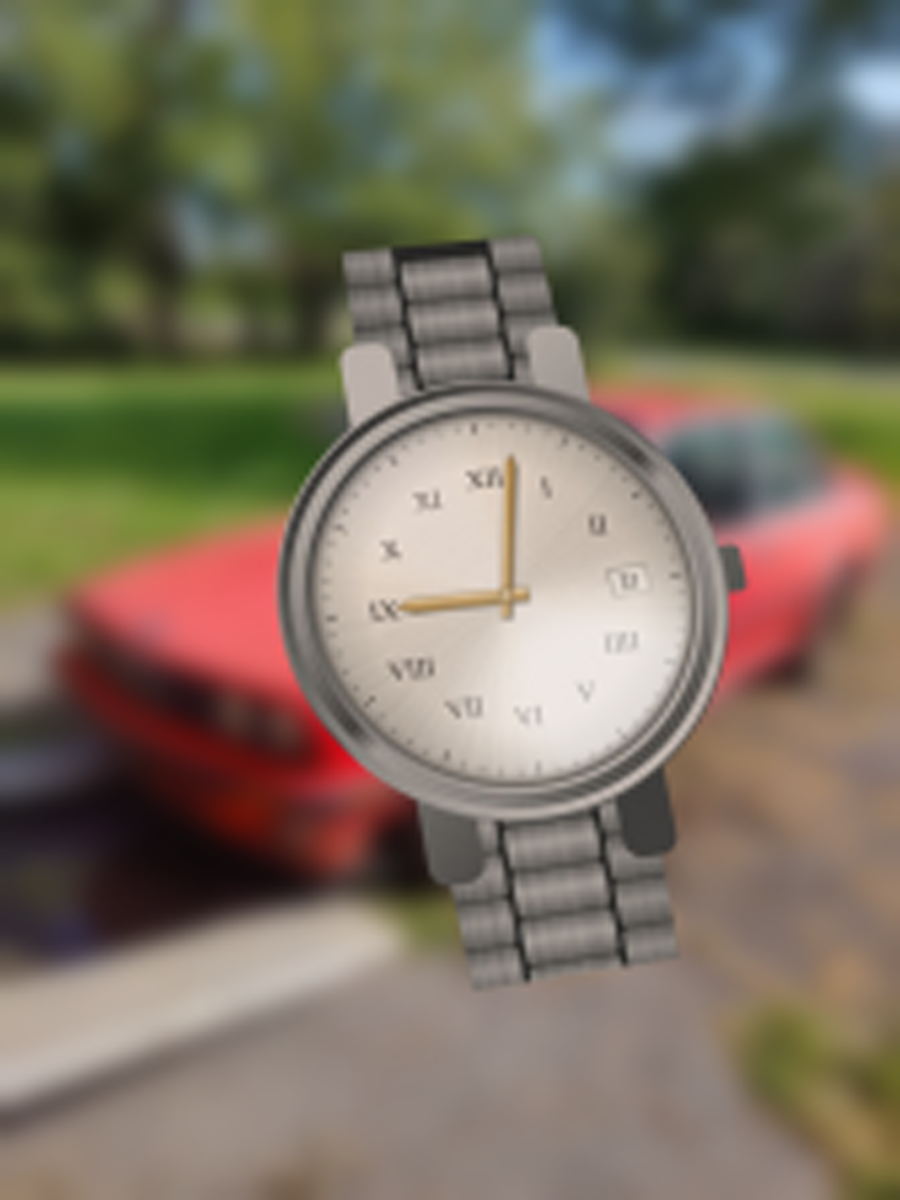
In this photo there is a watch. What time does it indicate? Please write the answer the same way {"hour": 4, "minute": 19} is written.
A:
{"hour": 9, "minute": 2}
